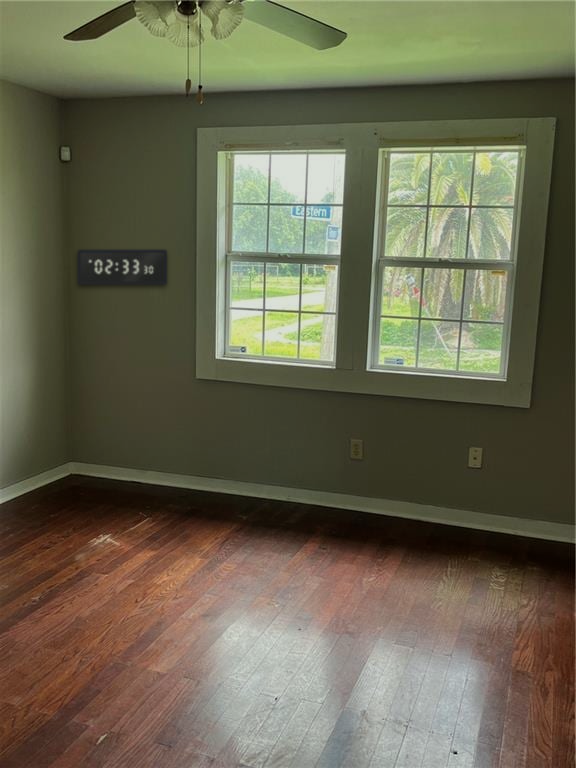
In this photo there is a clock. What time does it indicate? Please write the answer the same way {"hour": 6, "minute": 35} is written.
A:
{"hour": 2, "minute": 33}
